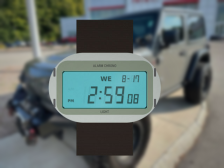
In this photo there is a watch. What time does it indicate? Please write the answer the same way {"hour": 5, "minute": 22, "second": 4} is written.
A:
{"hour": 2, "minute": 59, "second": 8}
